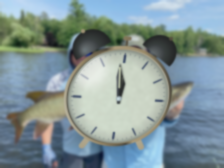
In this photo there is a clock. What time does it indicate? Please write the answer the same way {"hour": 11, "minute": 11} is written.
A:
{"hour": 11, "minute": 59}
